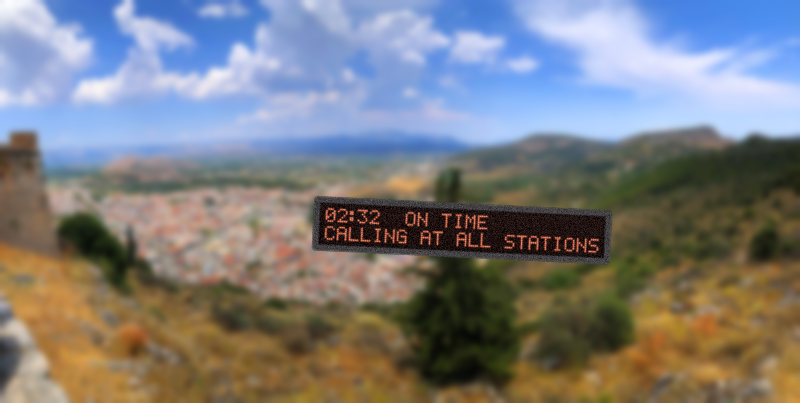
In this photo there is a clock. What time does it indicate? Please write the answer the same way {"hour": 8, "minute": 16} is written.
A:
{"hour": 2, "minute": 32}
